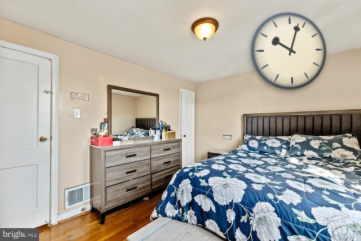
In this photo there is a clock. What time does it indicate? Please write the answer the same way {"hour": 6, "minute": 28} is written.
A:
{"hour": 10, "minute": 3}
